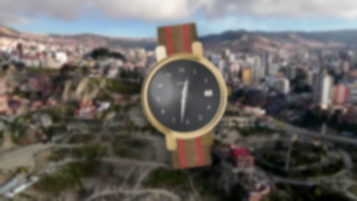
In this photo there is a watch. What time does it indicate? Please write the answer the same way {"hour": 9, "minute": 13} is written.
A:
{"hour": 12, "minute": 32}
